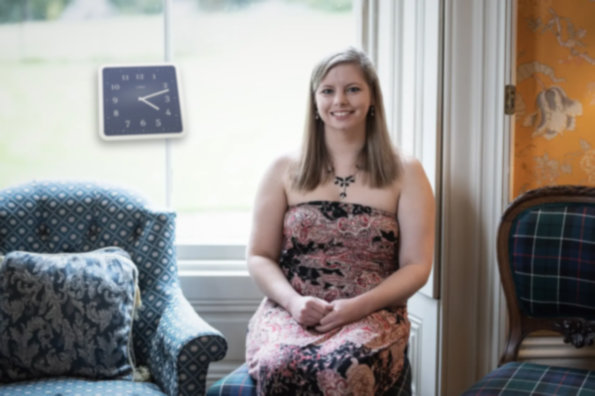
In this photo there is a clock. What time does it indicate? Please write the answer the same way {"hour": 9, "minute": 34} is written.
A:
{"hour": 4, "minute": 12}
